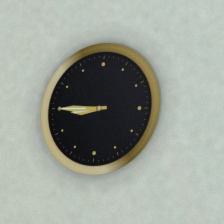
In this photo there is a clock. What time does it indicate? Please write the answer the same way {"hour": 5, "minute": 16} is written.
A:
{"hour": 8, "minute": 45}
